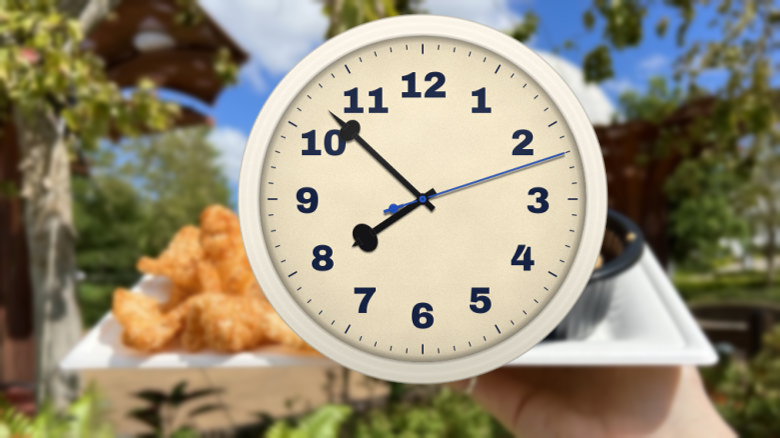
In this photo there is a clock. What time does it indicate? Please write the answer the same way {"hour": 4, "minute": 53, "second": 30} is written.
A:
{"hour": 7, "minute": 52, "second": 12}
